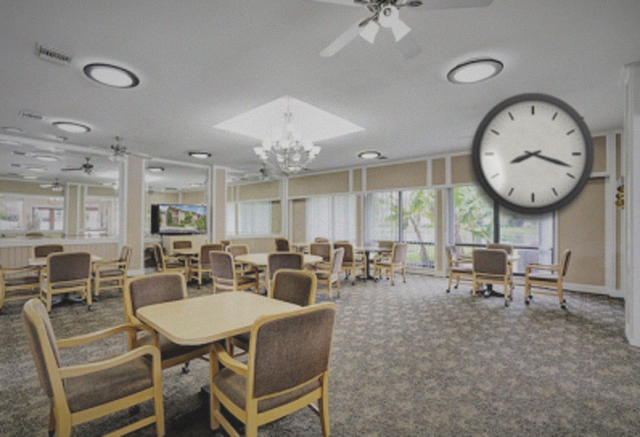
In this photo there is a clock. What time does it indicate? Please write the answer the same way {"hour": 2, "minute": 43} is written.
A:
{"hour": 8, "minute": 18}
